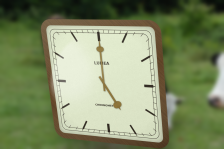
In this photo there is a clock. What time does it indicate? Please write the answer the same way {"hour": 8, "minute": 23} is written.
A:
{"hour": 5, "minute": 0}
